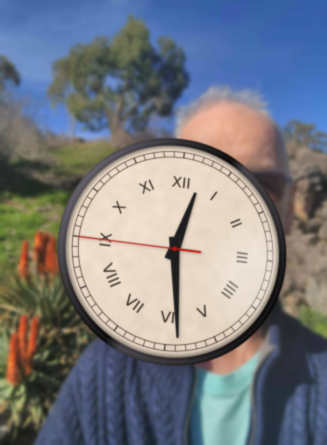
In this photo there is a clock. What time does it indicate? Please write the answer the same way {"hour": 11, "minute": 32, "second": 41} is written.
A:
{"hour": 12, "minute": 28, "second": 45}
